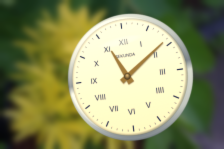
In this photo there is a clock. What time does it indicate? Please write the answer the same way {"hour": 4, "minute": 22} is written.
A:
{"hour": 11, "minute": 9}
